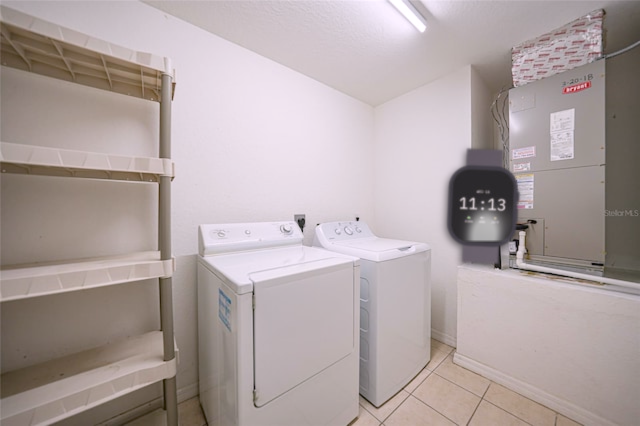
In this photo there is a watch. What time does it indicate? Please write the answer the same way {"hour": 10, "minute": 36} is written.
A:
{"hour": 11, "minute": 13}
